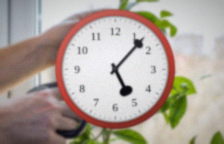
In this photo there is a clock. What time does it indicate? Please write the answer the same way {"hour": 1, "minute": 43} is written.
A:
{"hour": 5, "minute": 7}
